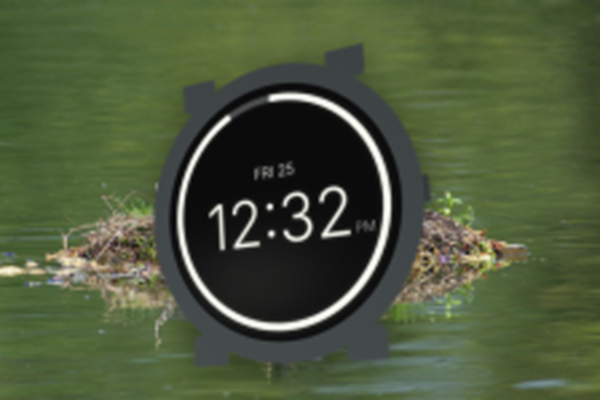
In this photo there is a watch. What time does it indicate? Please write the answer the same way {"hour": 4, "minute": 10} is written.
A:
{"hour": 12, "minute": 32}
